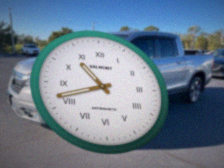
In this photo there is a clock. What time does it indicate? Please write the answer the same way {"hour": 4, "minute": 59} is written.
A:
{"hour": 10, "minute": 42}
